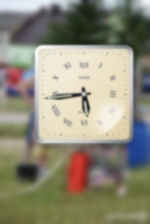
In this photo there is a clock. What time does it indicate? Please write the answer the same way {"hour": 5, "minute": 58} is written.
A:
{"hour": 5, "minute": 44}
